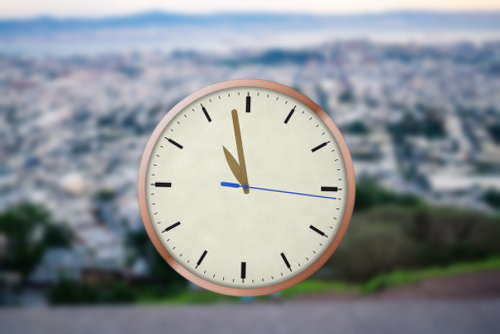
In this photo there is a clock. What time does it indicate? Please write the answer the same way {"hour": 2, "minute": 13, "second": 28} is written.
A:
{"hour": 10, "minute": 58, "second": 16}
